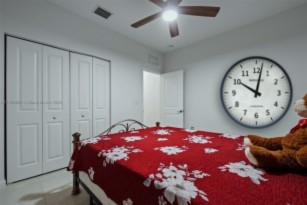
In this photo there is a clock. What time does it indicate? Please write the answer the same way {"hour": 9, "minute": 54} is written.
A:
{"hour": 10, "minute": 2}
